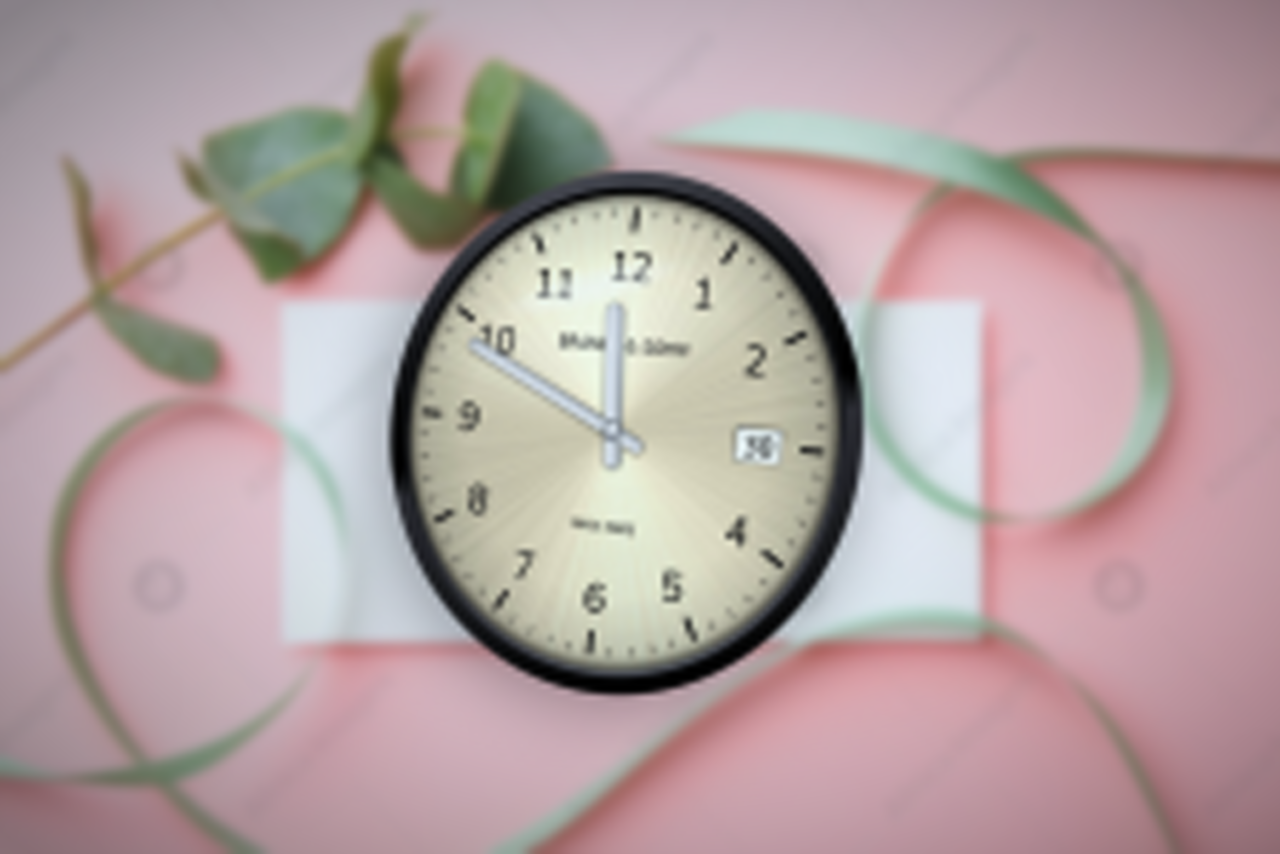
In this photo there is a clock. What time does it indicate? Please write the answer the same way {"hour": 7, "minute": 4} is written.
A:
{"hour": 11, "minute": 49}
